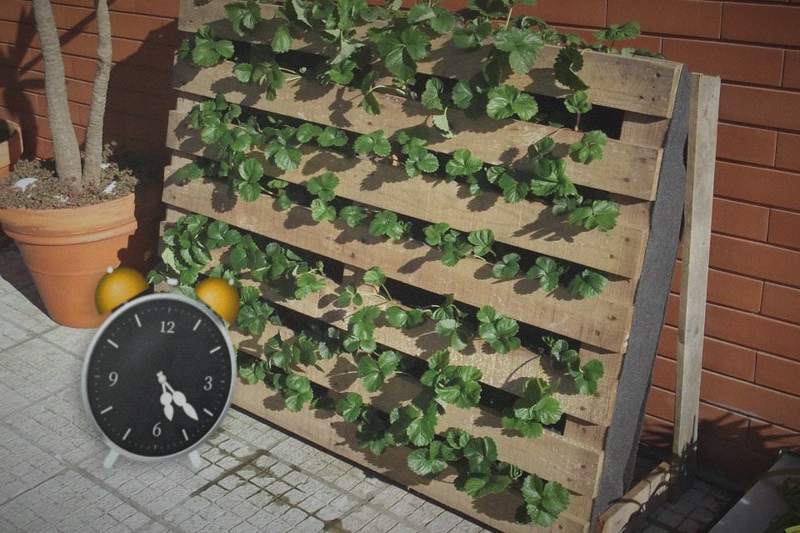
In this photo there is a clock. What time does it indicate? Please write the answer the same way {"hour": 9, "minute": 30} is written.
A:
{"hour": 5, "minute": 22}
